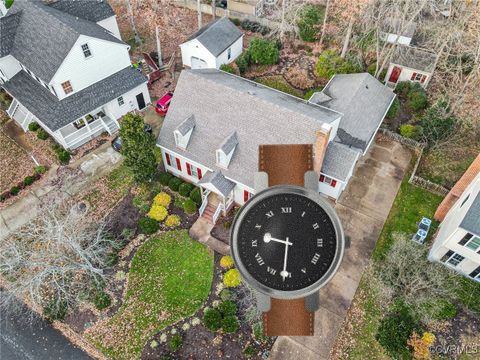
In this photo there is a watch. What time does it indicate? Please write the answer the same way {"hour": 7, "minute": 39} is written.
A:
{"hour": 9, "minute": 31}
